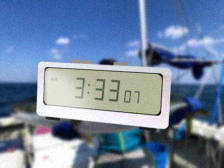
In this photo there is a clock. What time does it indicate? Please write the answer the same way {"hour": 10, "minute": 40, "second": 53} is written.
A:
{"hour": 3, "minute": 33, "second": 7}
